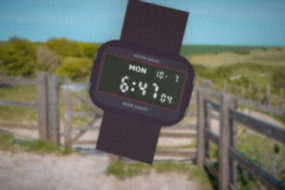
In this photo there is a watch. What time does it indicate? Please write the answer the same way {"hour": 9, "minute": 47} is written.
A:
{"hour": 6, "minute": 47}
